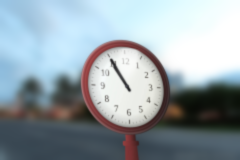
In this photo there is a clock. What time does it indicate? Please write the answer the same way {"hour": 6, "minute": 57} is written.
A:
{"hour": 10, "minute": 55}
